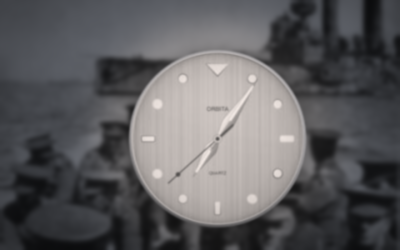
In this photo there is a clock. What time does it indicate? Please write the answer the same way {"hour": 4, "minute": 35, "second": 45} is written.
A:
{"hour": 7, "minute": 5, "second": 38}
